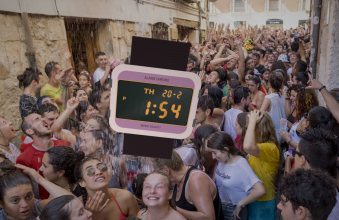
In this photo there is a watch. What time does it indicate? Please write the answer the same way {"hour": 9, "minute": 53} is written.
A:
{"hour": 1, "minute": 54}
